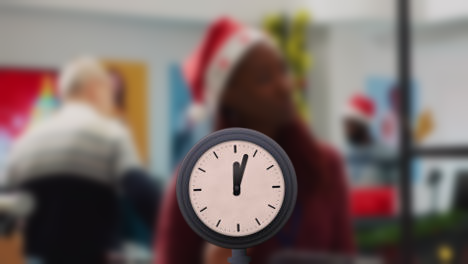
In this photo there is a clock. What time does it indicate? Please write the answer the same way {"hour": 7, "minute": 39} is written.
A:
{"hour": 12, "minute": 3}
